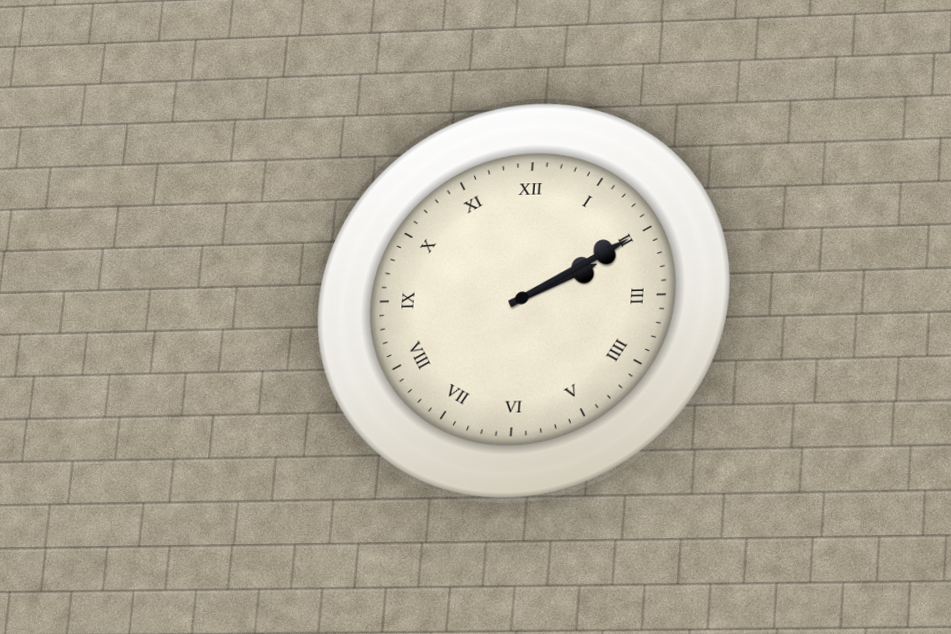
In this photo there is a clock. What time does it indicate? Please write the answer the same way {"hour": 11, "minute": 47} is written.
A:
{"hour": 2, "minute": 10}
